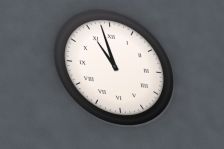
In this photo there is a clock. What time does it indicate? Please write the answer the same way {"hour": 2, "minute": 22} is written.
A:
{"hour": 10, "minute": 58}
